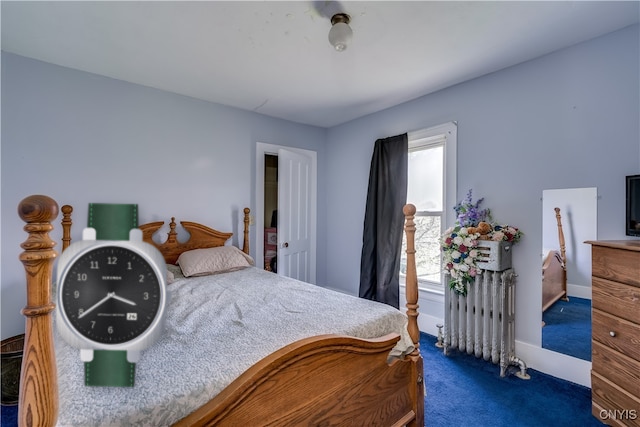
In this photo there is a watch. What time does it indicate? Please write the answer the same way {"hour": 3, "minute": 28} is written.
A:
{"hour": 3, "minute": 39}
